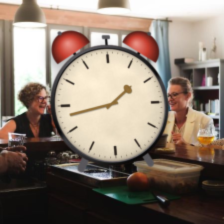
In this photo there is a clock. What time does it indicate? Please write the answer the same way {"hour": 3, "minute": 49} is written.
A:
{"hour": 1, "minute": 43}
